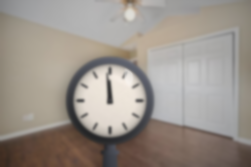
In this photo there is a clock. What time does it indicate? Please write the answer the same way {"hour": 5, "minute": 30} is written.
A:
{"hour": 11, "minute": 59}
